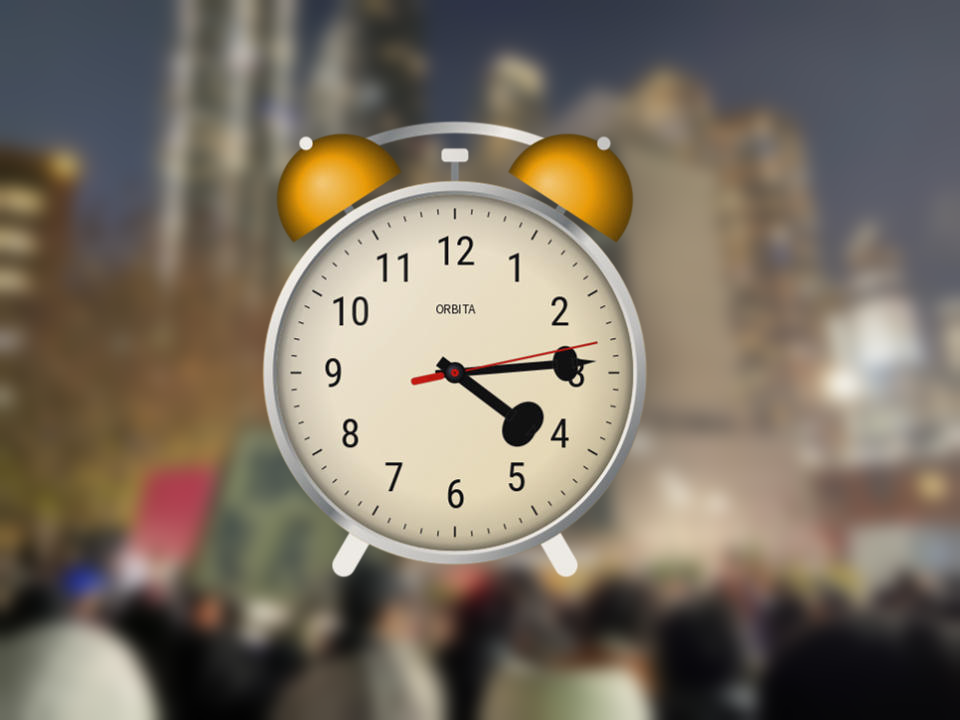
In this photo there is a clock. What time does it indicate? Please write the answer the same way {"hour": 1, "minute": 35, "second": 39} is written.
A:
{"hour": 4, "minute": 14, "second": 13}
